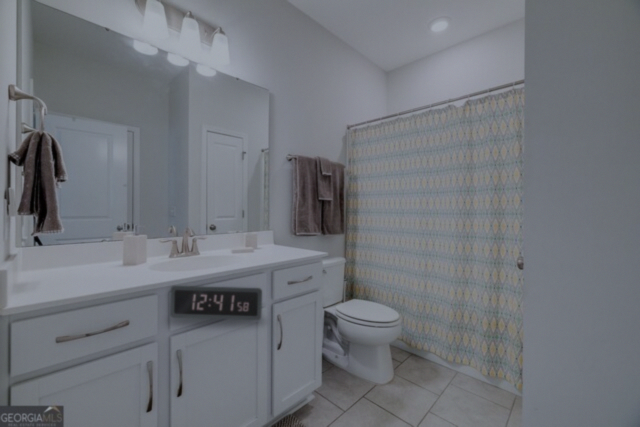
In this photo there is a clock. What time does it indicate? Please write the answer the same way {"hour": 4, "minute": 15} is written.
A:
{"hour": 12, "minute": 41}
